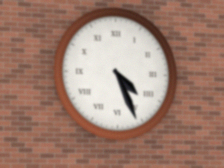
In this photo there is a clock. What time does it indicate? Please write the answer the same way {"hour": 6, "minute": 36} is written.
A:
{"hour": 4, "minute": 26}
